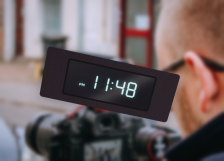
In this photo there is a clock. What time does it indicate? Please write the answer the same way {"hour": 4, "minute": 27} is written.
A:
{"hour": 11, "minute": 48}
